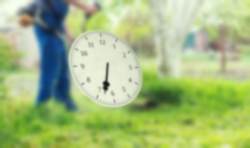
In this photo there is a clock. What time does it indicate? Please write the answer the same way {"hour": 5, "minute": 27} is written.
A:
{"hour": 6, "minute": 33}
